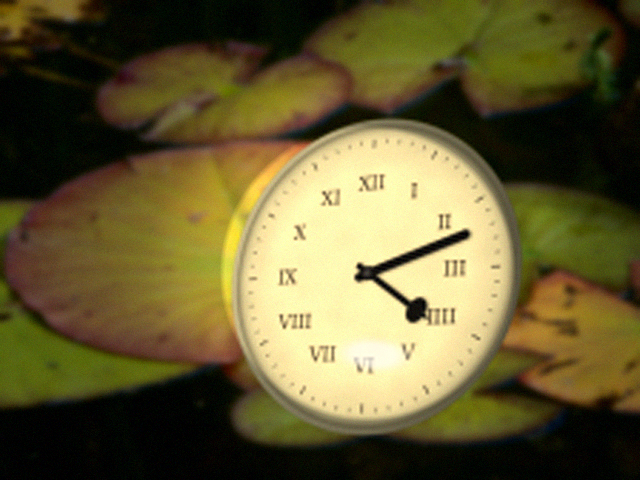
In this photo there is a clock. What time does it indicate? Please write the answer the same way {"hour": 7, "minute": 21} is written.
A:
{"hour": 4, "minute": 12}
